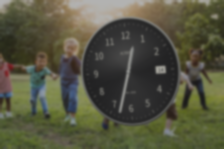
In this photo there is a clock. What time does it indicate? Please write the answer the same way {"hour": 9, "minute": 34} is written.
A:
{"hour": 12, "minute": 33}
